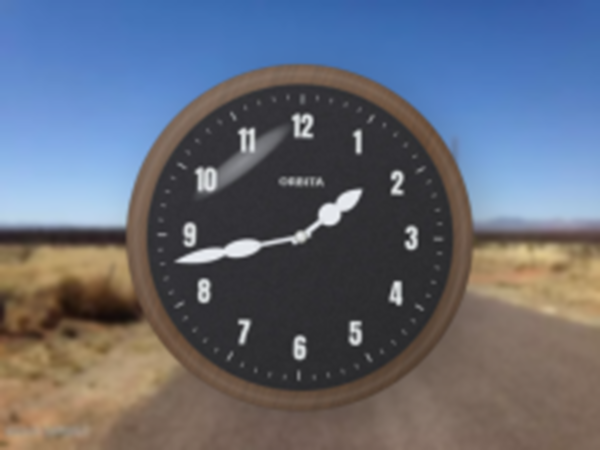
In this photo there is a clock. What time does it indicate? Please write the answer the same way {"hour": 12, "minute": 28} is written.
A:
{"hour": 1, "minute": 43}
